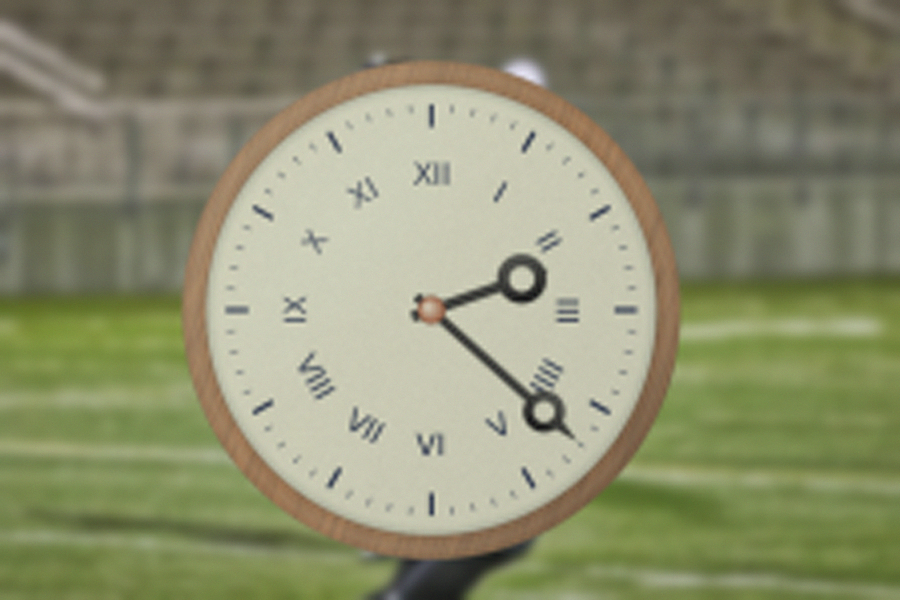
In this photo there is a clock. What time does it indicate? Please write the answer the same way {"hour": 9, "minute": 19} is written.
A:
{"hour": 2, "minute": 22}
